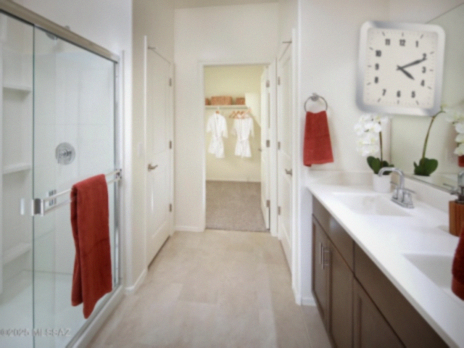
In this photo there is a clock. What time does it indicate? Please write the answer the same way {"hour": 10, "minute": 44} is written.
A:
{"hour": 4, "minute": 11}
